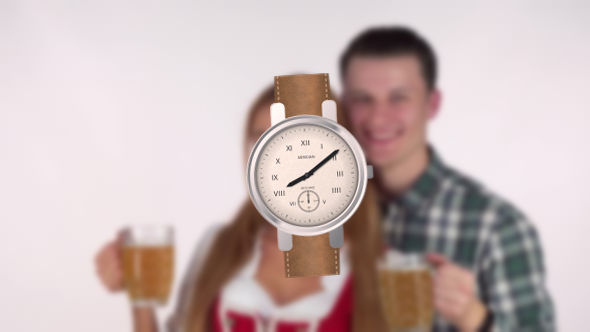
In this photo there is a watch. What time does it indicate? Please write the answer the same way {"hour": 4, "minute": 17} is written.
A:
{"hour": 8, "minute": 9}
